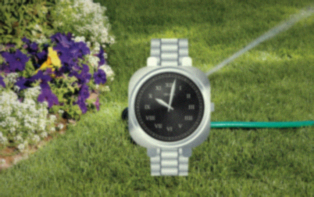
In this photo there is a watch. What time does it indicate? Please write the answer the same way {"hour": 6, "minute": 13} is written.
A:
{"hour": 10, "minute": 2}
